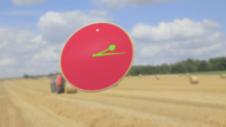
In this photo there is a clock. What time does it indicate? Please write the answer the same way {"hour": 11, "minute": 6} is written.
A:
{"hour": 2, "minute": 15}
